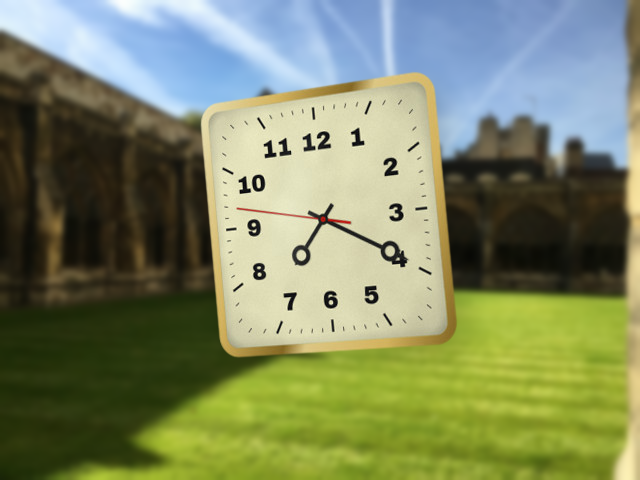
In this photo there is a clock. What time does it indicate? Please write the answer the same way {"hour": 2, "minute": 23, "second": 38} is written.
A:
{"hour": 7, "minute": 19, "second": 47}
